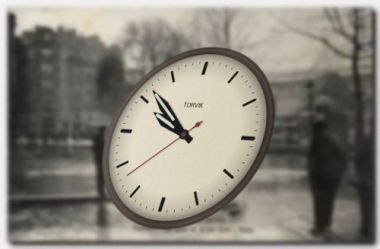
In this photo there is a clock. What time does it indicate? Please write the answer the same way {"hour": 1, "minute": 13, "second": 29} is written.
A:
{"hour": 9, "minute": 51, "second": 38}
